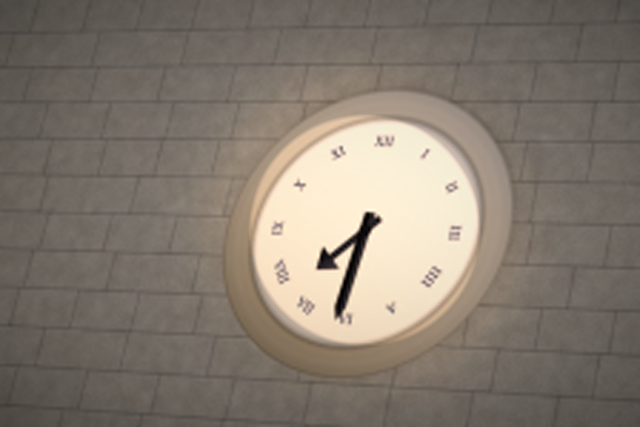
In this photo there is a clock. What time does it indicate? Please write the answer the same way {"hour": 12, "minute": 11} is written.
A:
{"hour": 7, "minute": 31}
